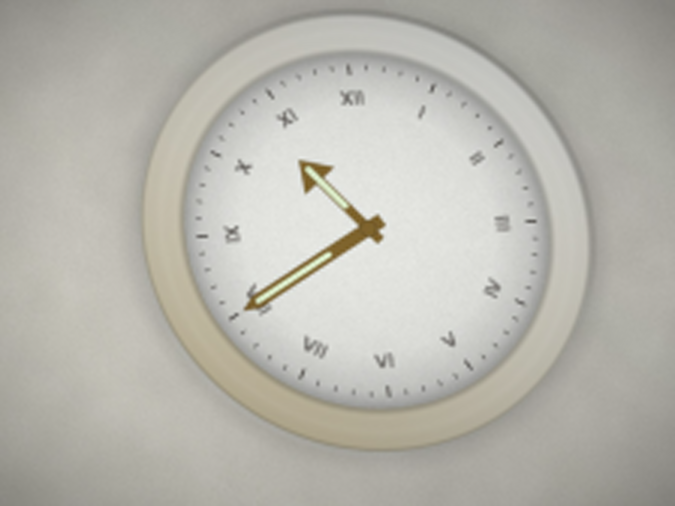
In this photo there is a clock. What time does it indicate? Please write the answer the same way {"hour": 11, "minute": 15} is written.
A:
{"hour": 10, "minute": 40}
